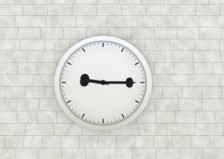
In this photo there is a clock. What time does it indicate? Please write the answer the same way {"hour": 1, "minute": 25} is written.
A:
{"hour": 9, "minute": 15}
